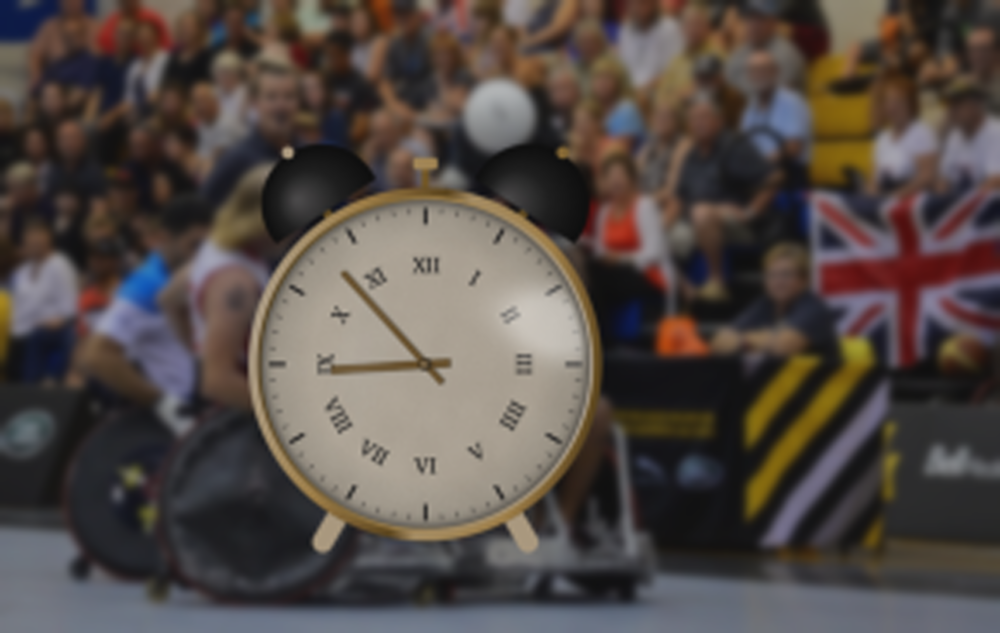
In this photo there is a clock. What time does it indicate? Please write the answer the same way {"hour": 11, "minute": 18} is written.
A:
{"hour": 8, "minute": 53}
